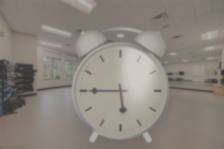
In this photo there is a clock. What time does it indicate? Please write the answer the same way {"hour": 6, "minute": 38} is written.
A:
{"hour": 5, "minute": 45}
